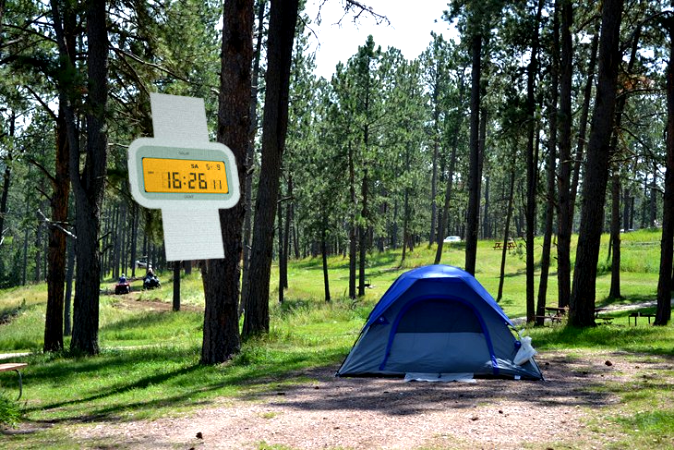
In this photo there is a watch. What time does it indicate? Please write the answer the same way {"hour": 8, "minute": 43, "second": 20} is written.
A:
{"hour": 16, "minute": 26, "second": 11}
